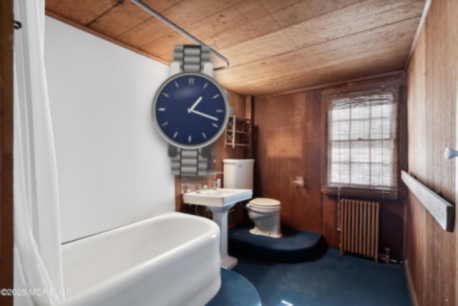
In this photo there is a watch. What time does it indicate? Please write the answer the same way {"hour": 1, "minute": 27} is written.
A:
{"hour": 1, "minute": 18}
